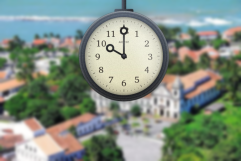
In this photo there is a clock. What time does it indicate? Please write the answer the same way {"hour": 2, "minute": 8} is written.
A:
{"hour": 10, "minute": 0}
